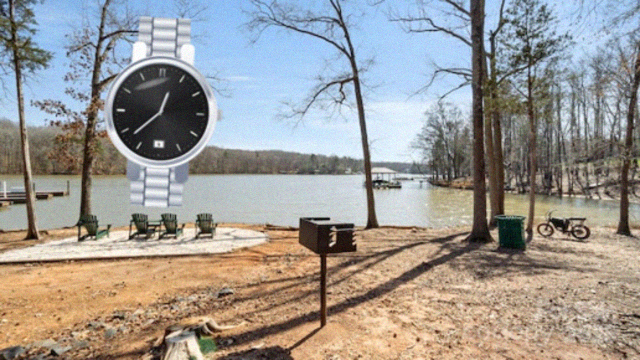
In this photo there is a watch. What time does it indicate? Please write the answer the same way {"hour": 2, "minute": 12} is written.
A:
{"hour": 12, "minute": 38}
